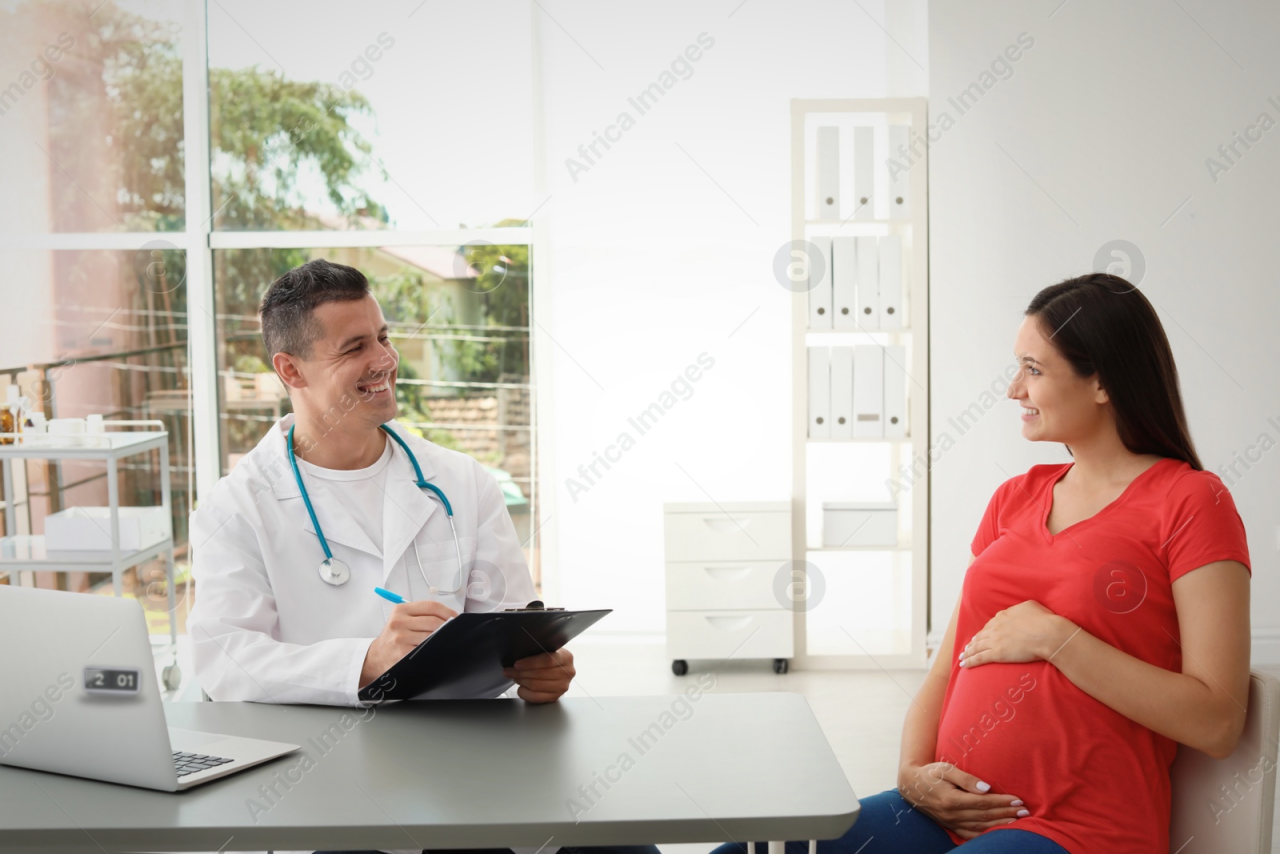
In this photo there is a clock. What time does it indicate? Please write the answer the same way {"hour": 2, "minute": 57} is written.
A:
{"hour": 2, "minute": 1}
